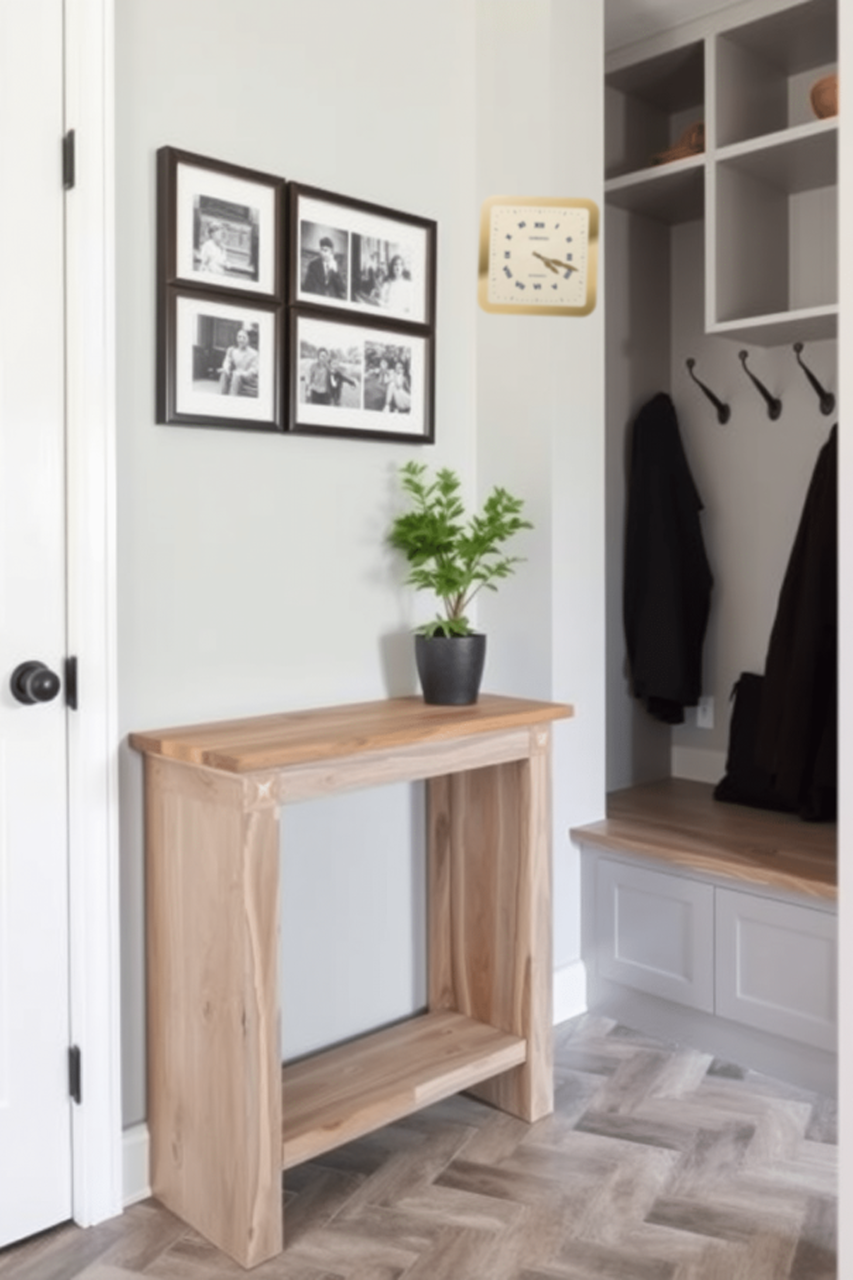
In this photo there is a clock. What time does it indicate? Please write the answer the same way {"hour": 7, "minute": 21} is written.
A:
{"hour": 4, "minute": 18}
